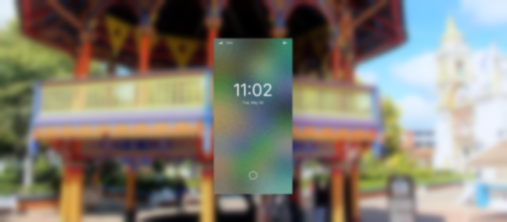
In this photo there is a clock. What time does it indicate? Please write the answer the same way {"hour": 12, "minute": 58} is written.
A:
{"hour": 11, "minute": 2}
